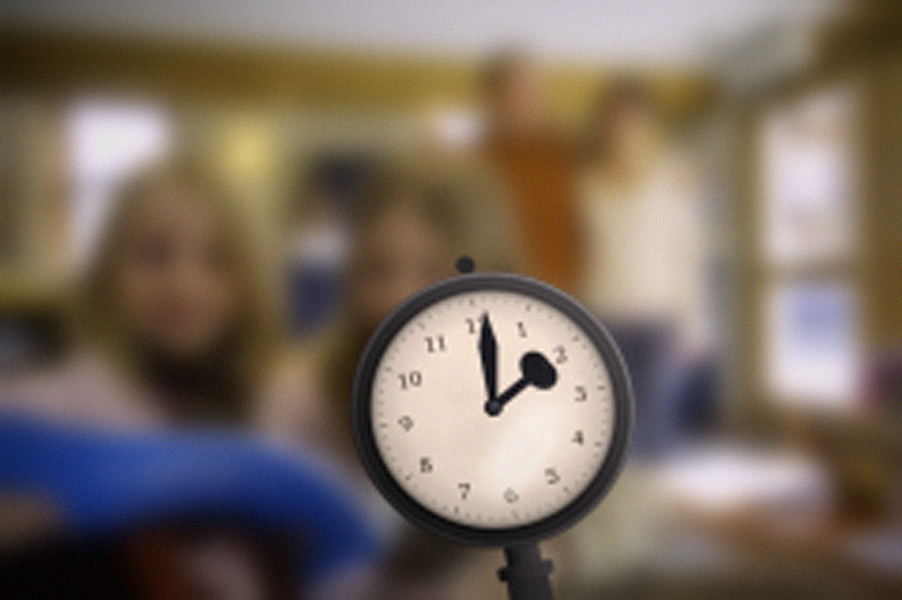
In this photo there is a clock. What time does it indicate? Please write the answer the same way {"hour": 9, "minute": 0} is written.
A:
{"hour": 2, "minute": 1}
